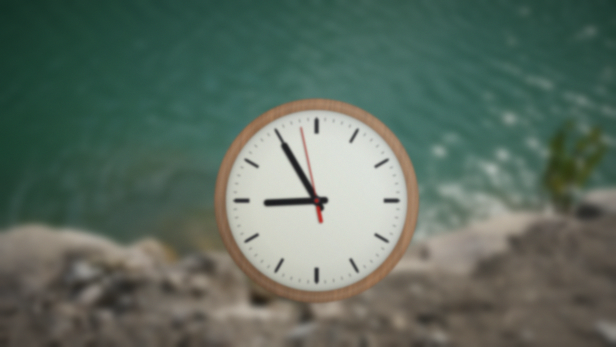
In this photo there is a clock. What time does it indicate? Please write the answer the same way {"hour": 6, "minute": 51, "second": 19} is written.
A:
{"hour": 8, "minute": 54, "second": 58}
